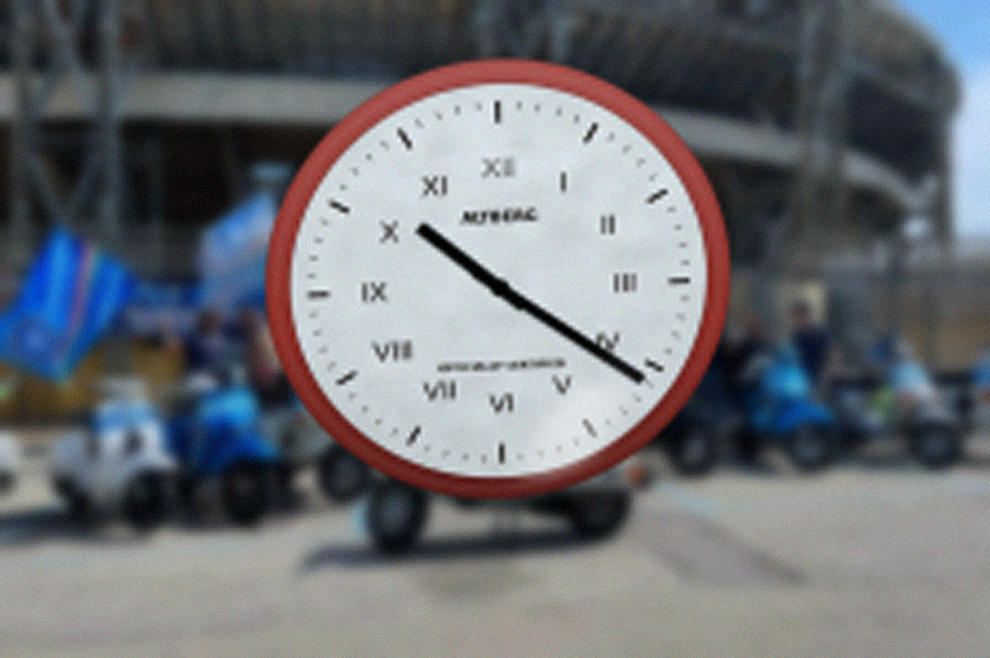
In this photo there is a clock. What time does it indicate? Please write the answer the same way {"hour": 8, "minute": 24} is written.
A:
{"hour": 10, "minute": 21}
